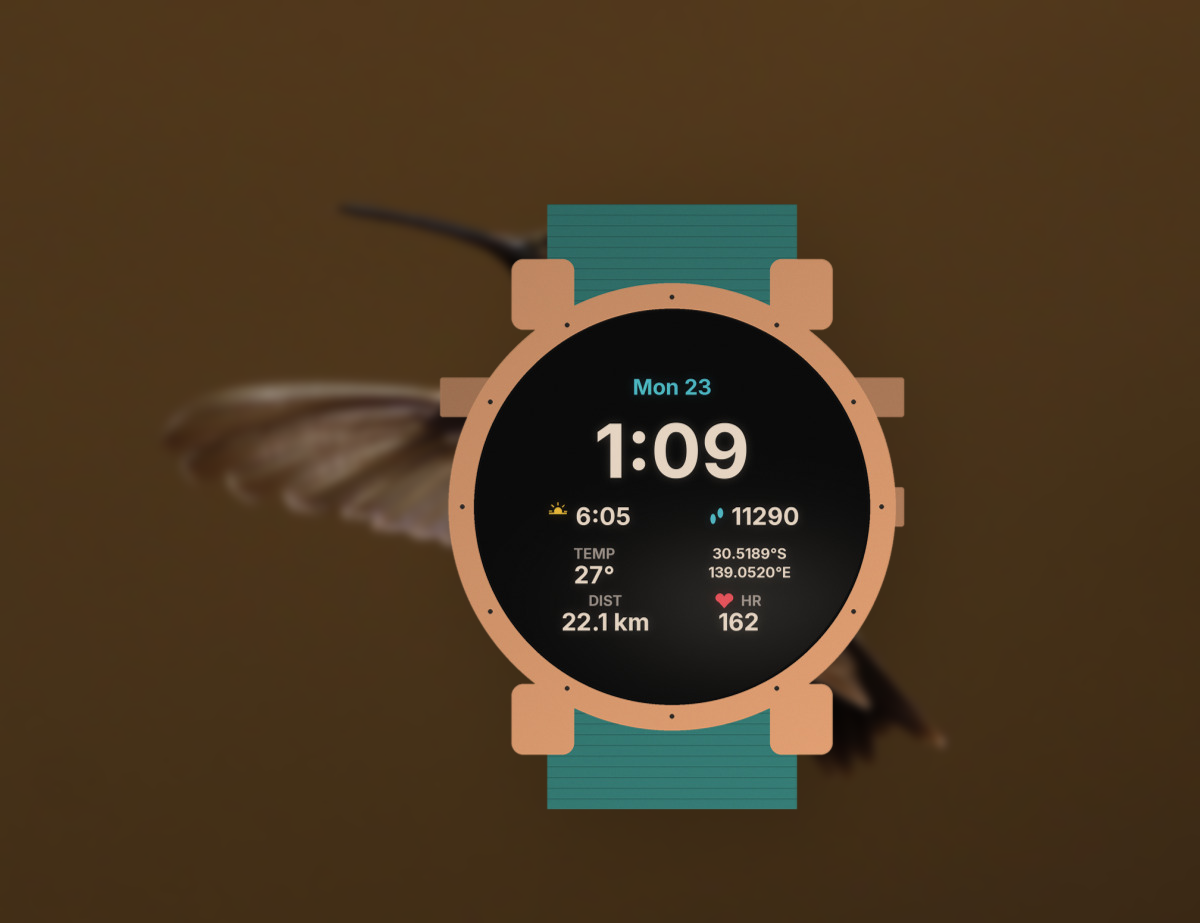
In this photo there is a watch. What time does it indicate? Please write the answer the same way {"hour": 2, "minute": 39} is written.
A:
{"hour": 1, "minute": 9}
